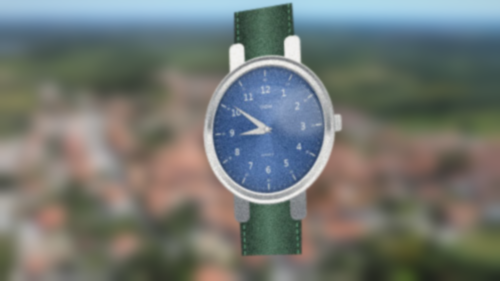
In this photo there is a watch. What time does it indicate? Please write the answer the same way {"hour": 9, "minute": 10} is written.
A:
{"hour": 8, "minute": 51}
